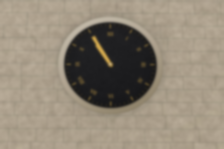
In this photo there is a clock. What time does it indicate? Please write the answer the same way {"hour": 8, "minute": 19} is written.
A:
{"hour": 10, "minute": 55}
